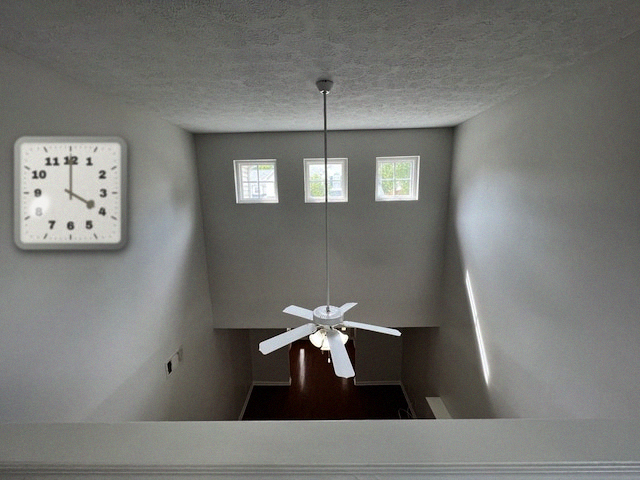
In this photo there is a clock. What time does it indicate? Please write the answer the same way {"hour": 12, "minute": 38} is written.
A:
{"hour": 4, "minute": 0}
